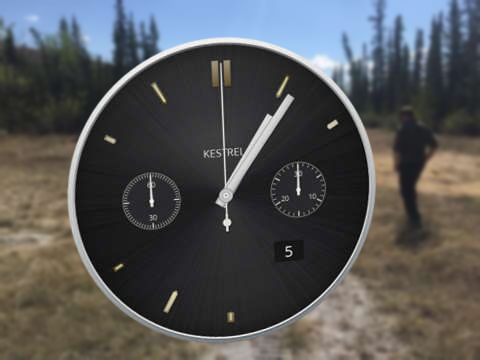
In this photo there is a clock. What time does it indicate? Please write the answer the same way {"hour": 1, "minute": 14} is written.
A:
{"hour": 1, "minute": 6}
